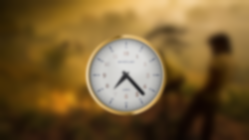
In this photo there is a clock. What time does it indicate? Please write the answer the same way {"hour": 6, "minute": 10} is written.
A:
{"hour": 7, "minute": 23}
